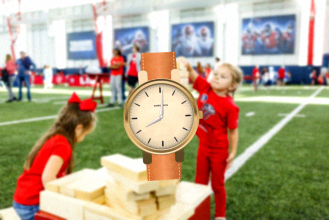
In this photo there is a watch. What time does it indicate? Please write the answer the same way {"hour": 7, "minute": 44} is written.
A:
{"hour": 8, "minute": 1}
